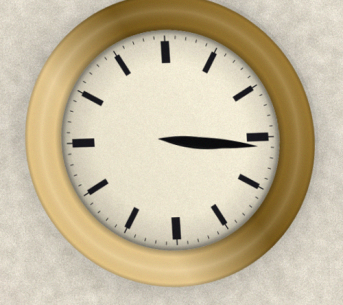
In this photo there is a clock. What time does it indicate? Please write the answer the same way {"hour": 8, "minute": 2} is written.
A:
{"hour": 3, "minute": 16}
